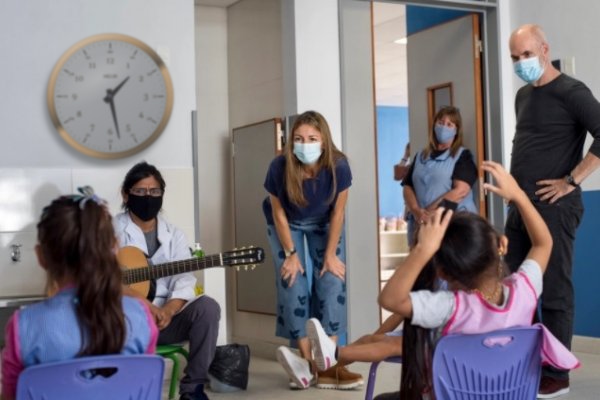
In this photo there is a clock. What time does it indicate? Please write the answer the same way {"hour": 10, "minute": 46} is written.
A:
{"hour": 1, "minute": 28}
